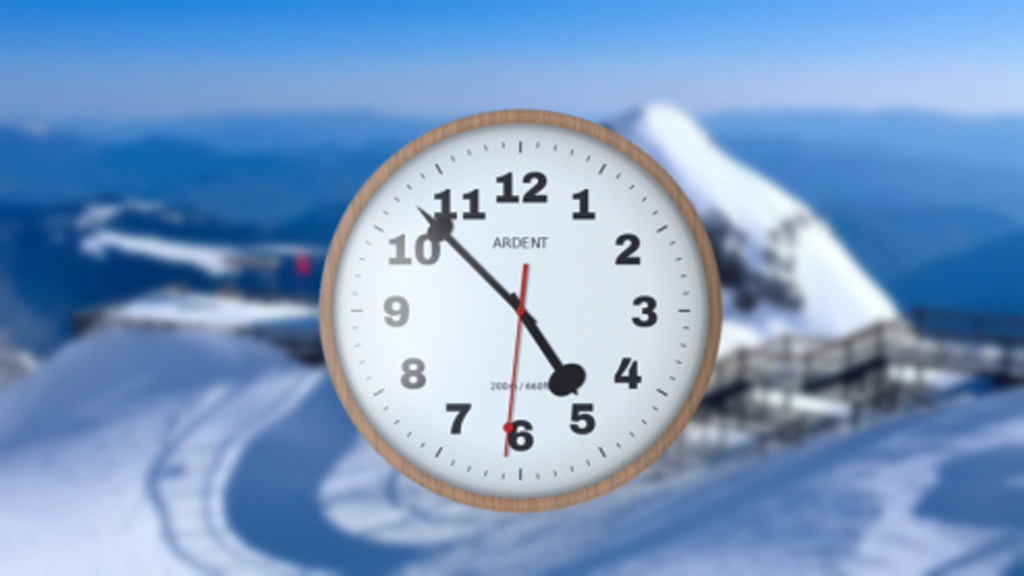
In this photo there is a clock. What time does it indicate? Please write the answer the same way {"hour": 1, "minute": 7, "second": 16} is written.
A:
{"hour": 4, "minute": 52, "second": 31}
